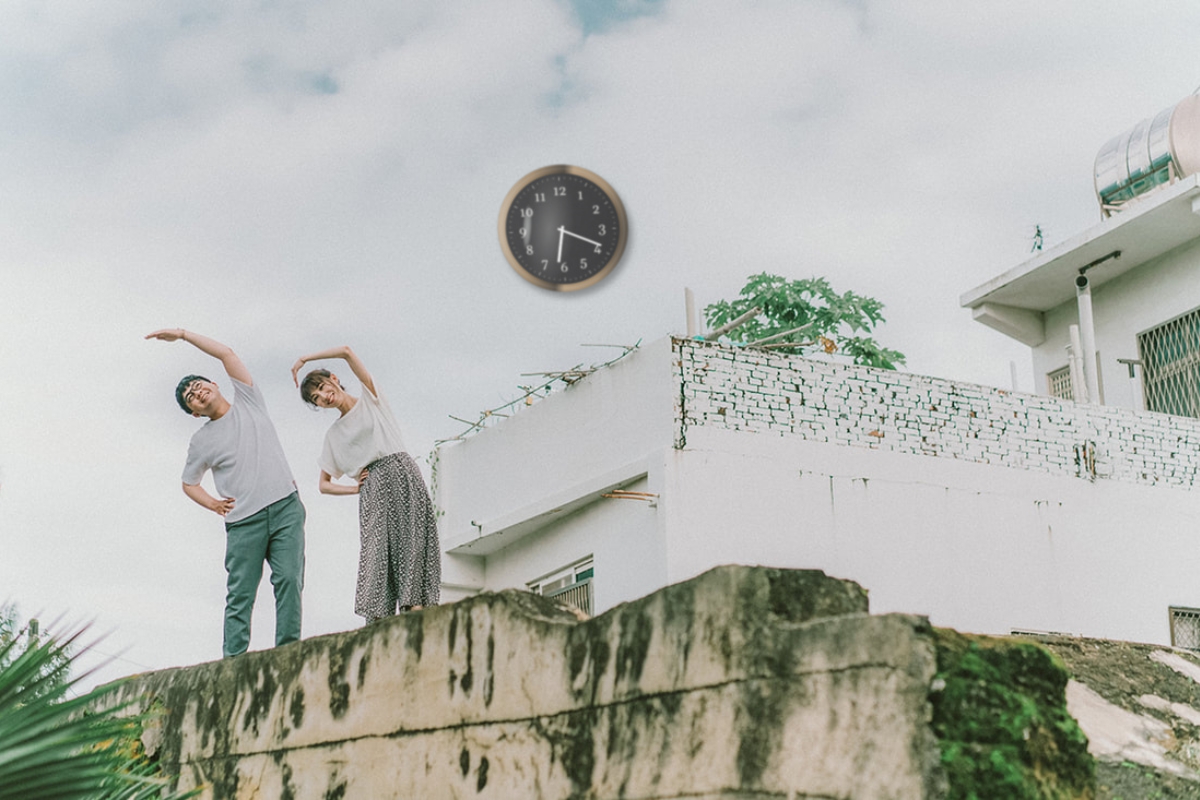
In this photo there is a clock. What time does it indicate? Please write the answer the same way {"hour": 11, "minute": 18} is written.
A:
{"hour": 6, "minute": 19}
